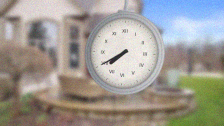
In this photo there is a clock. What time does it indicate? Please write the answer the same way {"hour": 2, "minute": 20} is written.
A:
{"hour": 7, "minute": 40}
